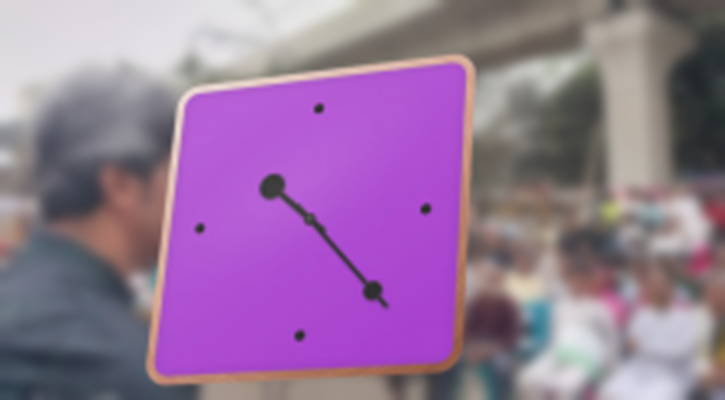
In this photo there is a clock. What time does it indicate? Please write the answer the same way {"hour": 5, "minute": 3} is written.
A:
{"hour": 10, "minute": 23}
